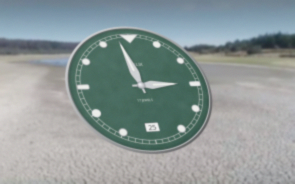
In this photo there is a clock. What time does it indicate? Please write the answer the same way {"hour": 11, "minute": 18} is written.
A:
{"hour": 2, "minute": 58}
